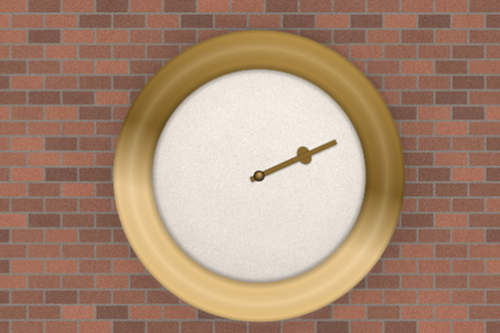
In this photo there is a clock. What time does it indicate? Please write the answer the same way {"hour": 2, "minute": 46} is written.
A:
{"hour": 2, "minute": 11}
